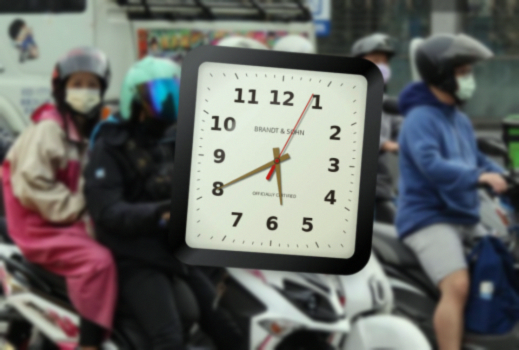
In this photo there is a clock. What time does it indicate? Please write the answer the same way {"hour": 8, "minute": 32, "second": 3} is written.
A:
{"hour": 5, "minute": 40, "second": 4}
